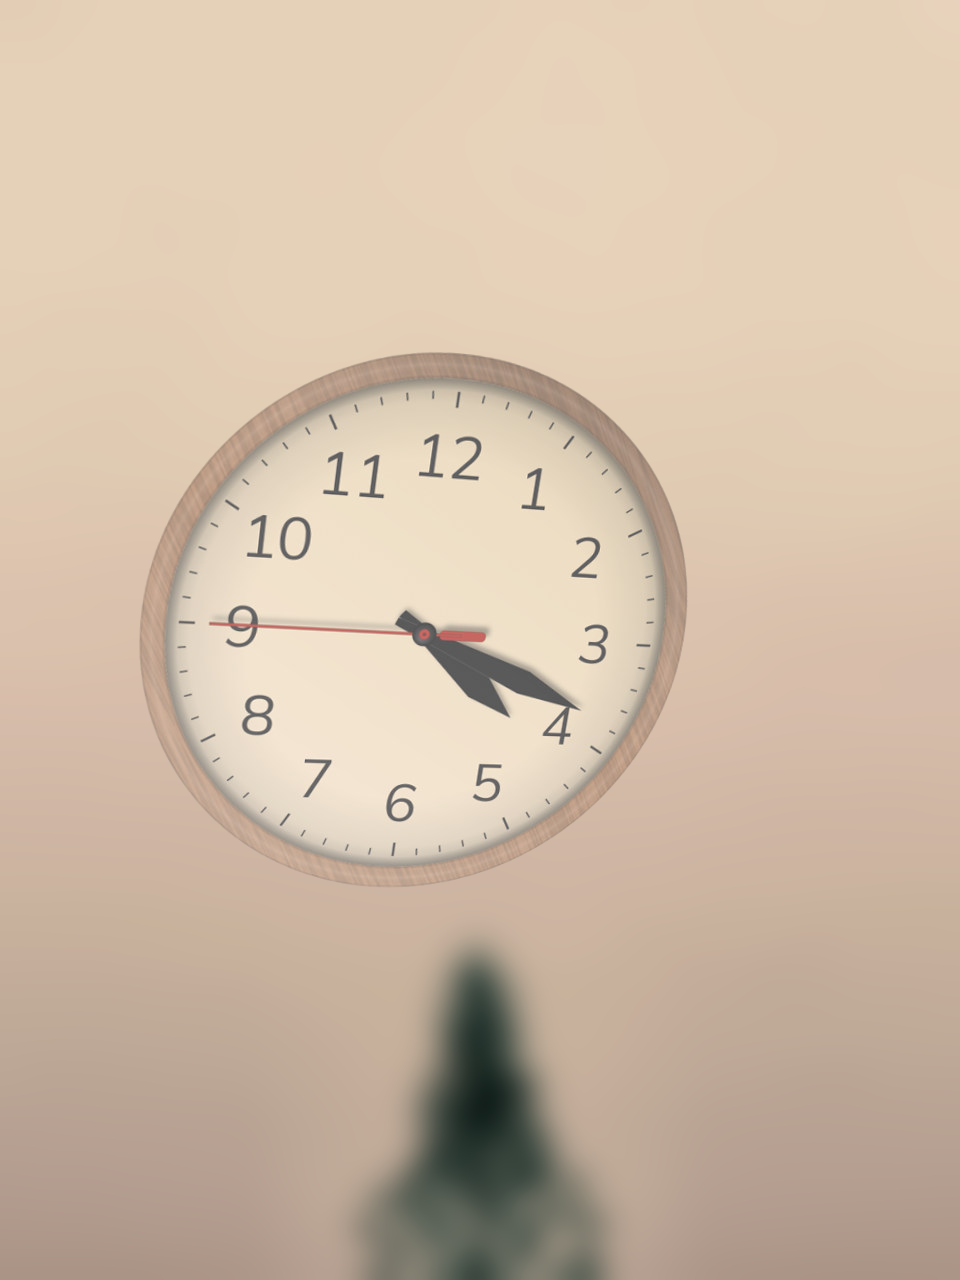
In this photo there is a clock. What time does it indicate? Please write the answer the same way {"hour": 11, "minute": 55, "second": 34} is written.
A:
{"hour": 4, "minute": 18, "second": 45}
